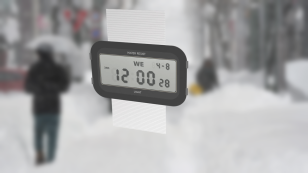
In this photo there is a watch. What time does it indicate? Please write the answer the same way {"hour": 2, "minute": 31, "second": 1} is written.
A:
{"hour": 12, "minute": 0, "second": 28}
